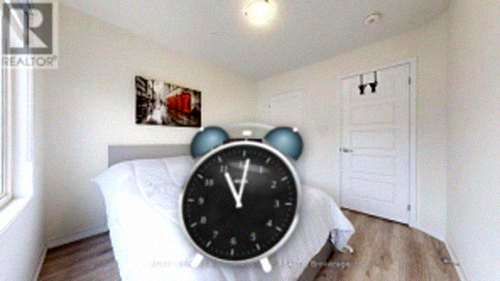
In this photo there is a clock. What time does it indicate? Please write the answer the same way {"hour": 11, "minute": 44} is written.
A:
{"hour": 11, "minute": 1}
